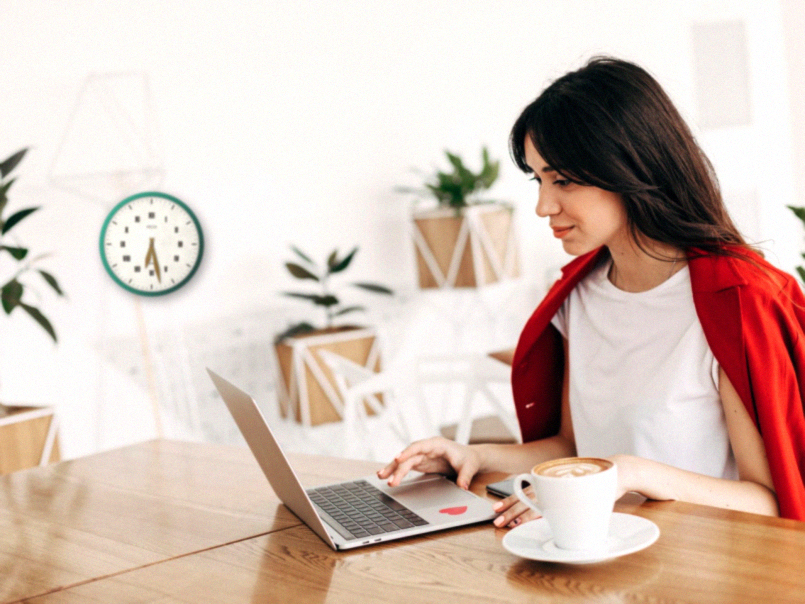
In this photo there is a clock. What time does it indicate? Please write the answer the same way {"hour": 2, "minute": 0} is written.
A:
{"hour": 6, "minute": 28}
